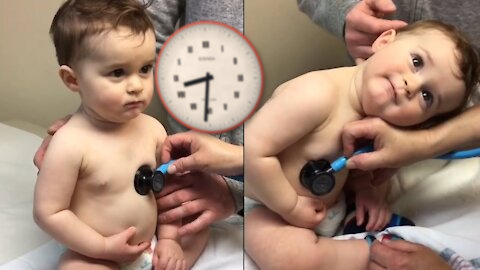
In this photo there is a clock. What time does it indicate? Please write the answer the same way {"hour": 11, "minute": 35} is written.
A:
{"hour": 8, "minute": 31}
